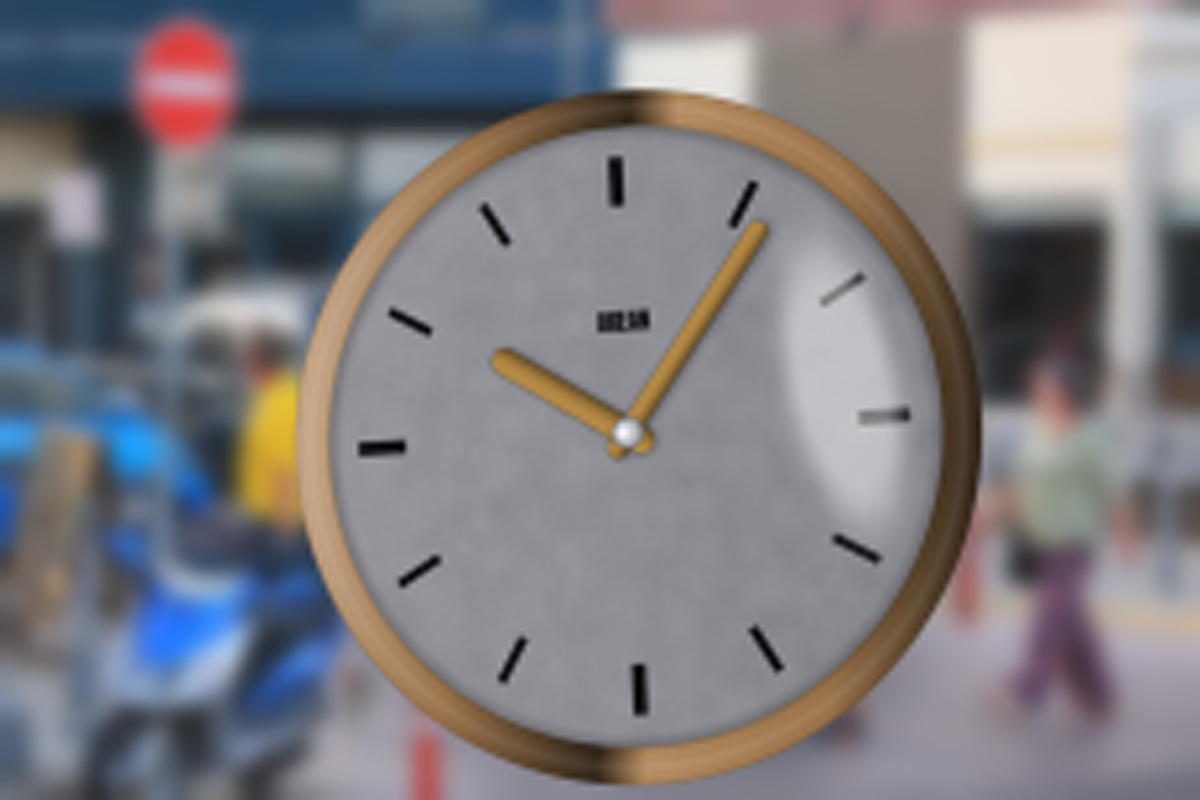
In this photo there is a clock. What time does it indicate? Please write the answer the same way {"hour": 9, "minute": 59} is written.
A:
{"hour": 10, "minute": 6}
